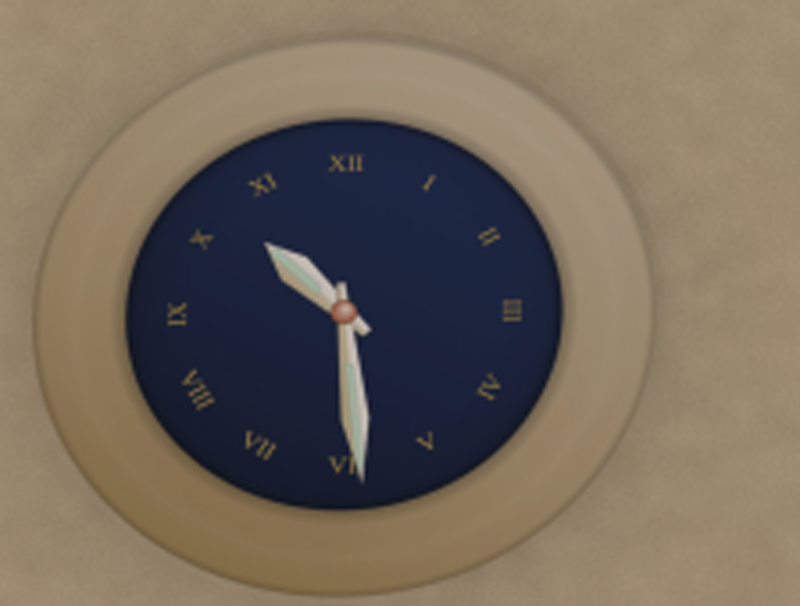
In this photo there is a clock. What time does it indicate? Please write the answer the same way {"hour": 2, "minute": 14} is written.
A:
{"hour": 10, "minute": 29}
